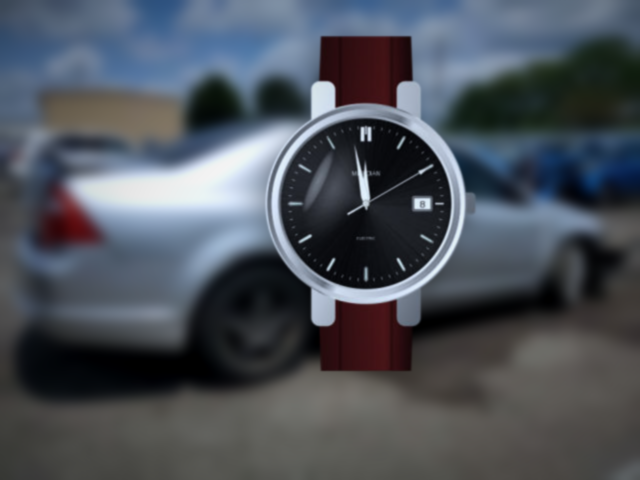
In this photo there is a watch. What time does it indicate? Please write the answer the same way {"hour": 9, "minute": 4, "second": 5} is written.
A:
{"hour": 11, "minute": 58, "second": 10}
